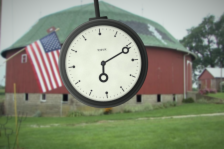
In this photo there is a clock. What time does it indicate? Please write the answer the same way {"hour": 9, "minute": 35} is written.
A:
{"hour": 6, "minute": 11}
